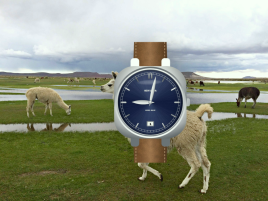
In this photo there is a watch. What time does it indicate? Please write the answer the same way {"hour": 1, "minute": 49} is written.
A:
{"hour": 9, "minute": 2}
